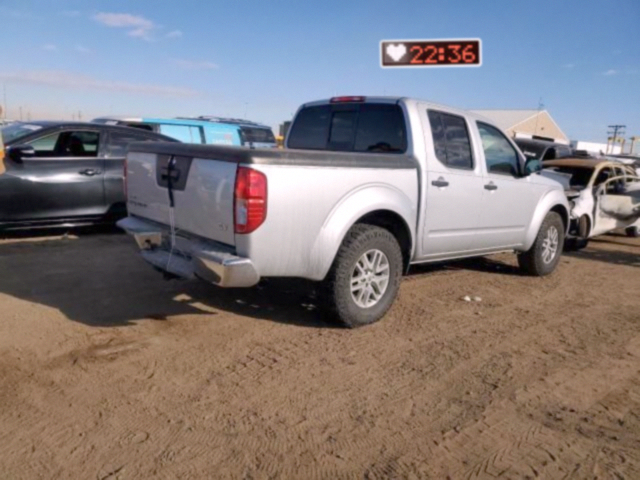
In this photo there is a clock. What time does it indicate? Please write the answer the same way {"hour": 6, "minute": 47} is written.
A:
{"hour": 22, "minute": 36}
